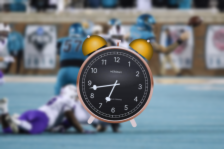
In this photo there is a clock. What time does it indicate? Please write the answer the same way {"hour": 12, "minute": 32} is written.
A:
{"hour": 6, "minute": 43}
